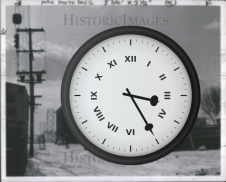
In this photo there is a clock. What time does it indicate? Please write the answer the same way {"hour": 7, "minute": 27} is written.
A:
{"hour": 3, "minute": 25}
